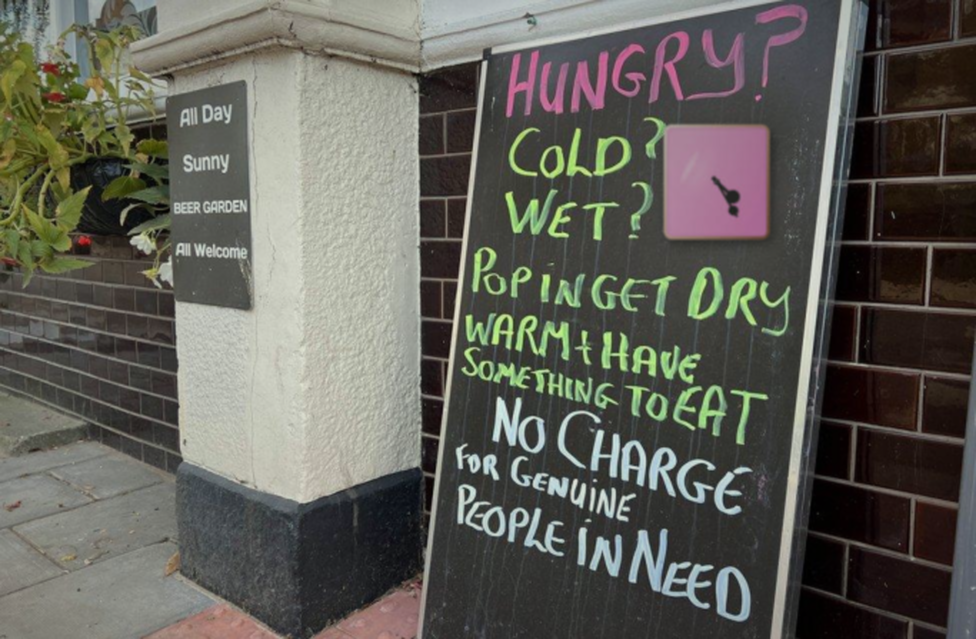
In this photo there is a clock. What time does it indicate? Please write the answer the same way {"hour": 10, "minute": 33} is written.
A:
{"hour": 4, "minute": 25}
